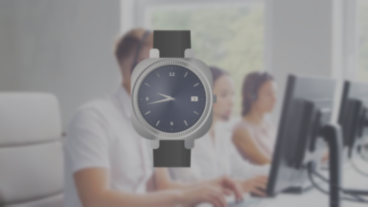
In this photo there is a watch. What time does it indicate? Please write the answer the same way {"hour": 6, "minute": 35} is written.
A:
{"hour": 9, "minute": 43}
